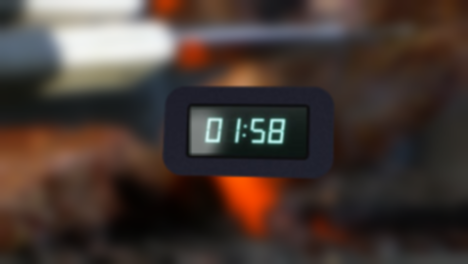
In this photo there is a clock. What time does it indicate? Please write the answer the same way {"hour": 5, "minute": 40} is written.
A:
{"hour": 1, "minute": 58}
